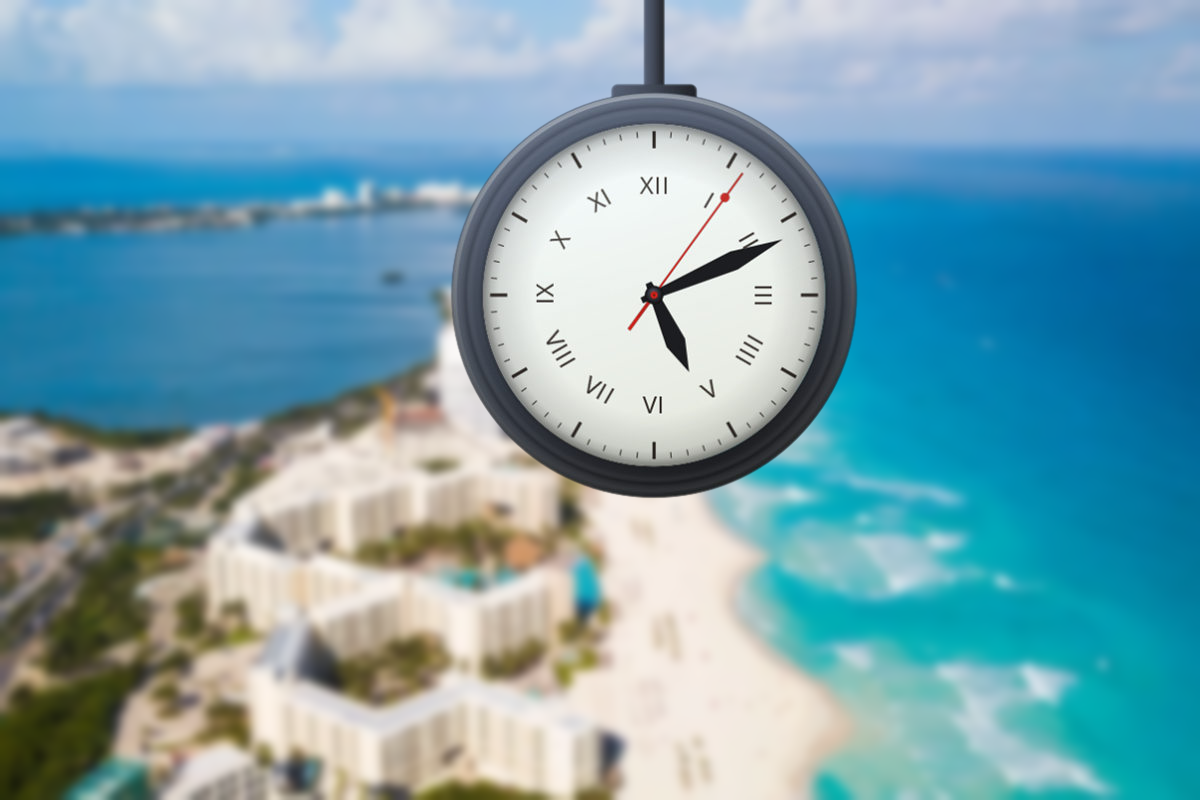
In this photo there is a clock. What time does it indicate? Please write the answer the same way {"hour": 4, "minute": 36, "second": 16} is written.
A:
{"hour": 5, "minute": 11, "second": 6}
